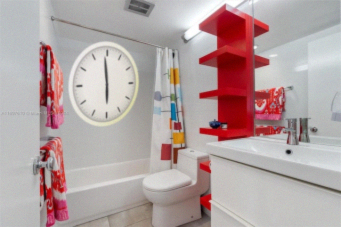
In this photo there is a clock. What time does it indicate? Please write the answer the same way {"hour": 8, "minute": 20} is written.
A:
{"hour": 5, "minute": 59}
